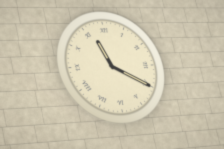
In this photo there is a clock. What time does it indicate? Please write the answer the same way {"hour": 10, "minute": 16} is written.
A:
{"hour": 11, "minute": 20}
